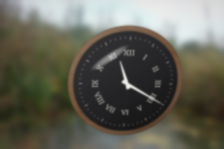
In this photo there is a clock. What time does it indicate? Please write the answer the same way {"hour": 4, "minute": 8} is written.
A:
{"hour": 11, "minute": 20}
